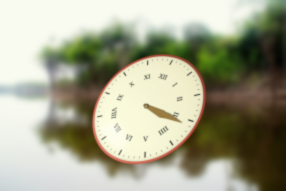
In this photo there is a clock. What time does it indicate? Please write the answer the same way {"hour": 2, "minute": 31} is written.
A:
{"hour": 3, "minute": 16}
